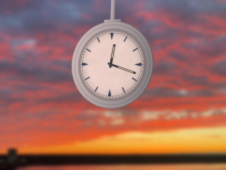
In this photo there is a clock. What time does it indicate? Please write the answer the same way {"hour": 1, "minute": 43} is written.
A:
{"hour": 12, "minute": 18}
